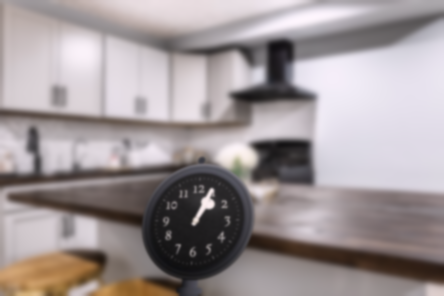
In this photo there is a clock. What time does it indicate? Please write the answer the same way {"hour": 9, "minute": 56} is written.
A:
{"hour": 1, "minute": 4}
